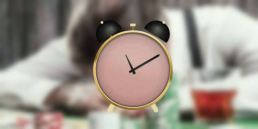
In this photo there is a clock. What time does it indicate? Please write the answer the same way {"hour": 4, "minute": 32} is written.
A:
{"hour": 11, "minute": 10}
